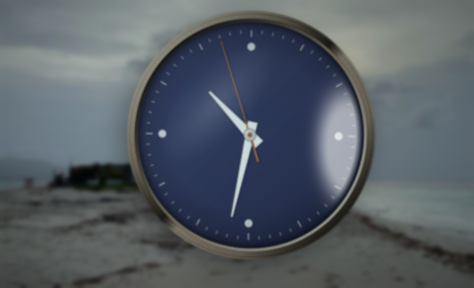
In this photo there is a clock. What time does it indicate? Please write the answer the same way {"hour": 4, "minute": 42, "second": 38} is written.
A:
{"hour": 10, "minute": 31, "second": 57}
